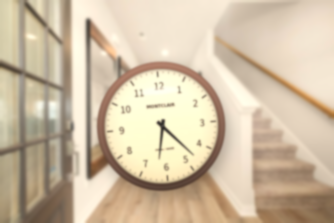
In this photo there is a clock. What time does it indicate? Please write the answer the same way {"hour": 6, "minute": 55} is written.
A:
{"hour": 6, "minute": 23}
